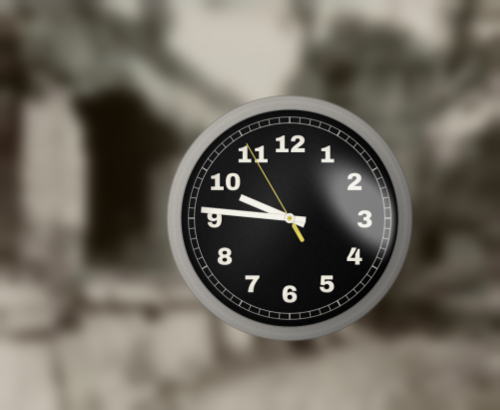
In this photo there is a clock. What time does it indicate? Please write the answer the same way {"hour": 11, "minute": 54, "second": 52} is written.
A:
{"hour": 9, "minute": 45, "second": 55}
